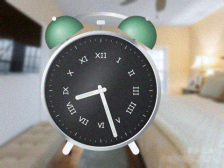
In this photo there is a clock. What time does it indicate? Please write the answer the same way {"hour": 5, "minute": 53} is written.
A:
{"hour": 8, "minute": 27}
